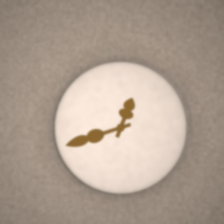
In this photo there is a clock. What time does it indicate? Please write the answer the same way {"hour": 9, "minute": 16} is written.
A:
{"hour": 12, "minute": 42}
